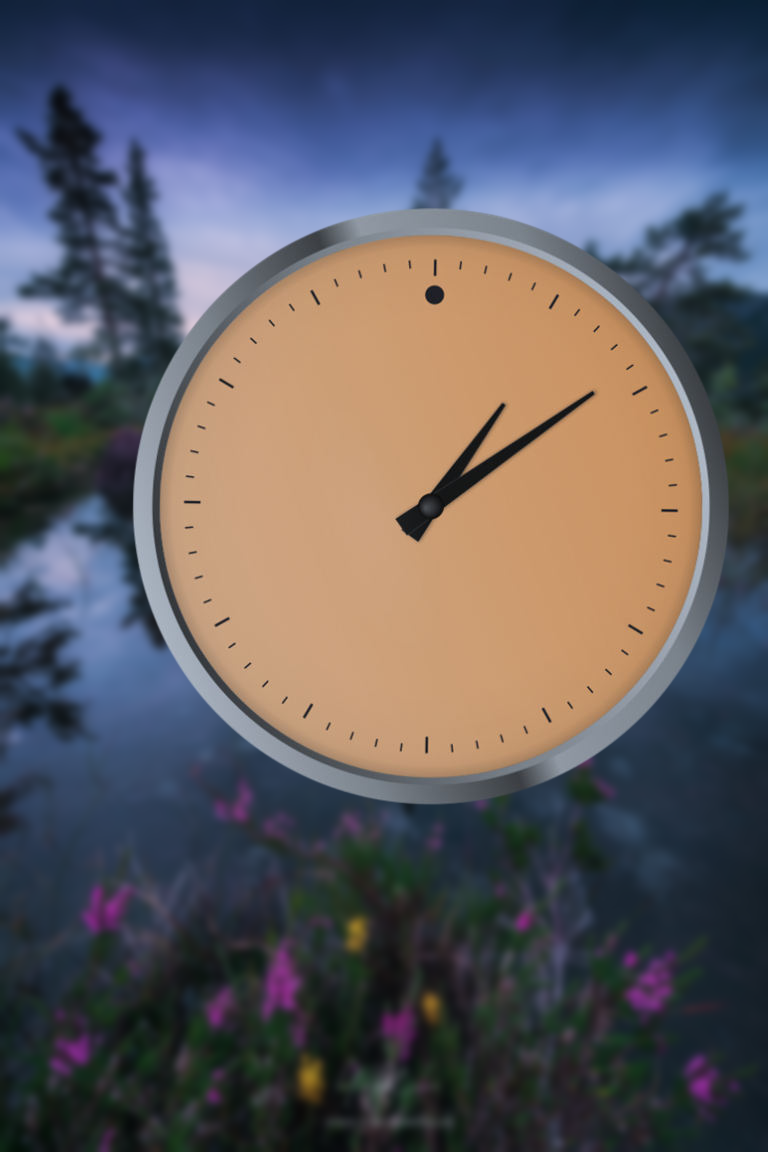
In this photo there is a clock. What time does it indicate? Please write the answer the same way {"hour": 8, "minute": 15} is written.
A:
{"hour": 1, "minute": 9}
